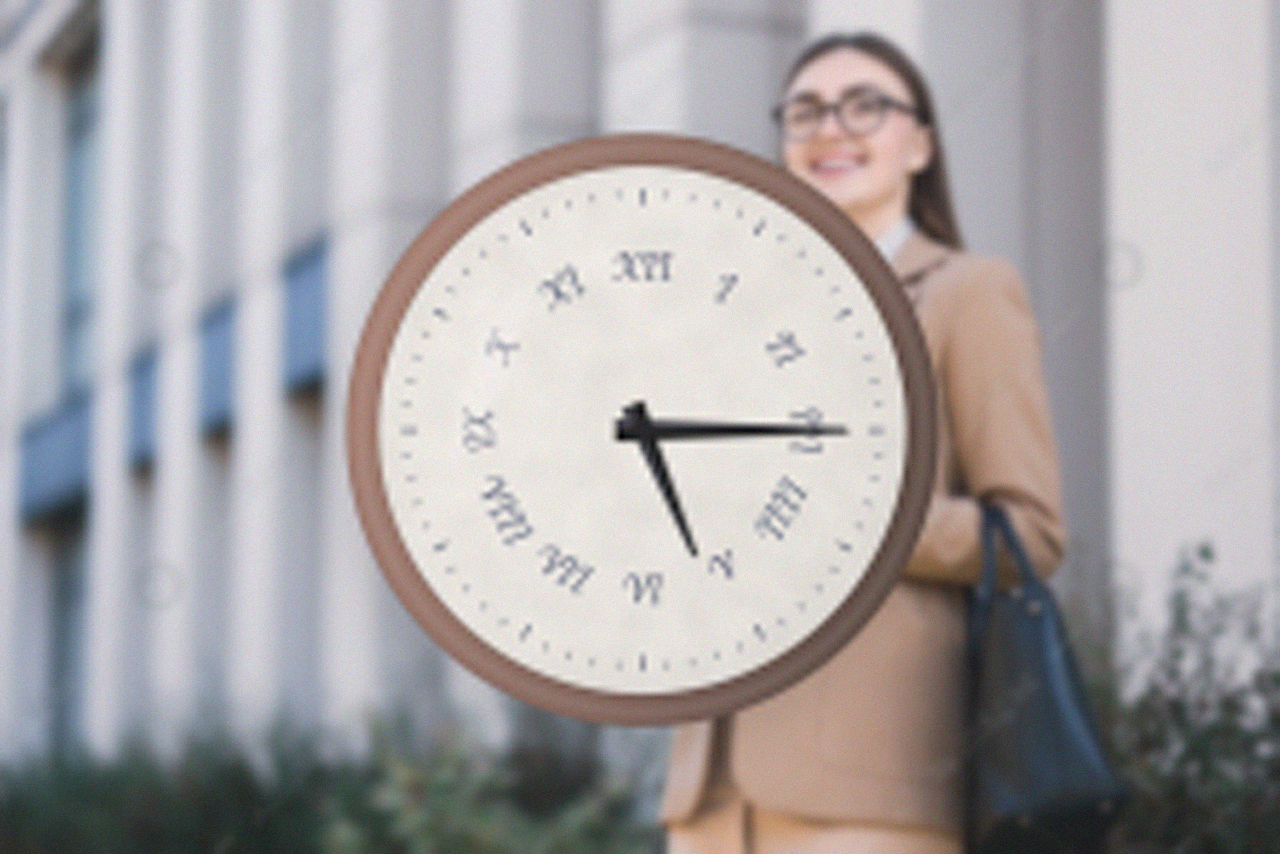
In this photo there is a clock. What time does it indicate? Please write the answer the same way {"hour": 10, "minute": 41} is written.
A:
{"hour": 5, "minute": 15}
